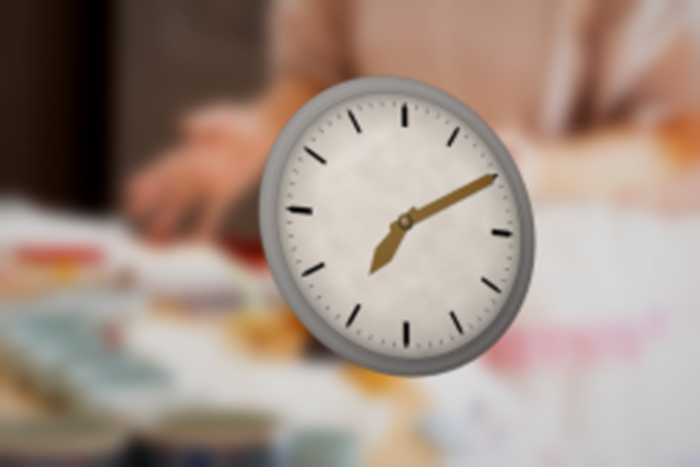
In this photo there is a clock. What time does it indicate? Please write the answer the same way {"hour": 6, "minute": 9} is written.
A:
{"hour": 7, "minute": 10}
